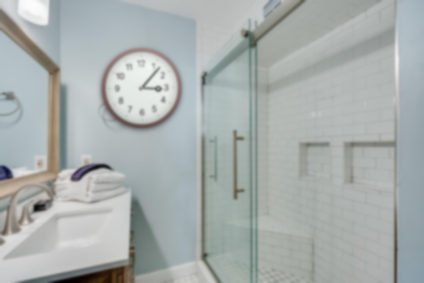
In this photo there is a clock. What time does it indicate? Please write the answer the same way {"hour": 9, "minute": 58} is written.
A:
{"hour": 3, "minute": 7}
